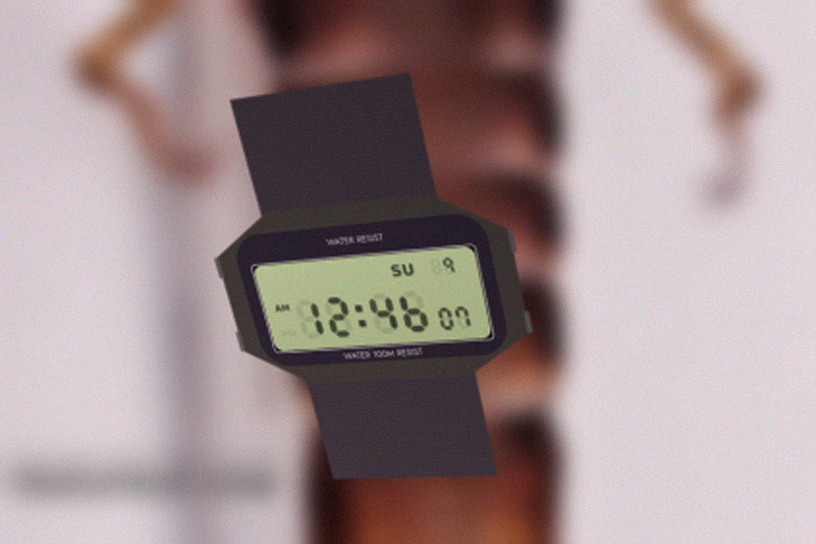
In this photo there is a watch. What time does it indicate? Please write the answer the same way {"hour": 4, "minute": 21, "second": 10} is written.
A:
{"hour": 12, "minute": 46, "second": 7}
